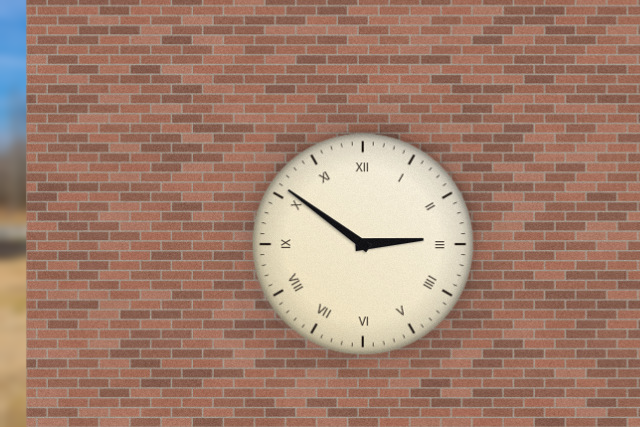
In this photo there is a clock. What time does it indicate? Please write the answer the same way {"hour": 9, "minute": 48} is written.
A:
{"hour": 2, "minute": 51}
